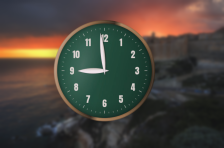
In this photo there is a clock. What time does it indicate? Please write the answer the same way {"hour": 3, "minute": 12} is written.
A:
{"hour": 8, "minute": 59}
